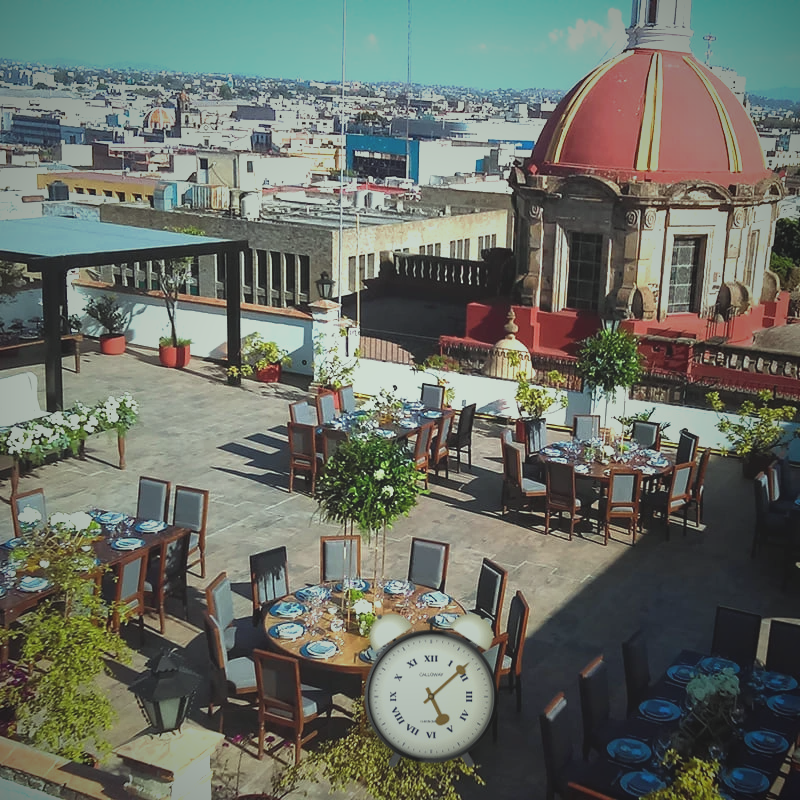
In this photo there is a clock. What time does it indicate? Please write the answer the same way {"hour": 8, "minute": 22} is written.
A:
{"hour": 5, "minute": 8}
